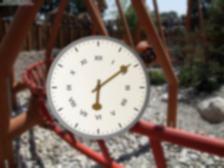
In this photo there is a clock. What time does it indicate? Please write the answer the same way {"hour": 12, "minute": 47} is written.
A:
{"hour": 6, "minute": 9}
